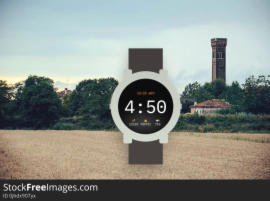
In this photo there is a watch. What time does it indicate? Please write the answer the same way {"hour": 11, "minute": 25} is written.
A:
{"hour": 4, "minute": 50}
